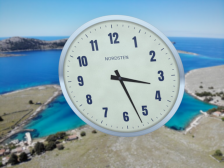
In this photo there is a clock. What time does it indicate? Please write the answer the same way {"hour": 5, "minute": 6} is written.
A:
{"hour": 3, "minute": 27}
